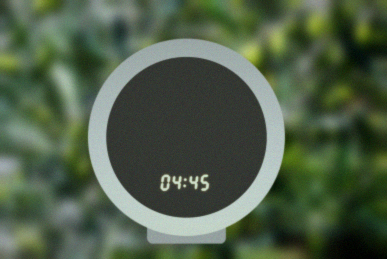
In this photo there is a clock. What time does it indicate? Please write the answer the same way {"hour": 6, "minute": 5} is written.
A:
{"hour": 4, "minute": 45}
